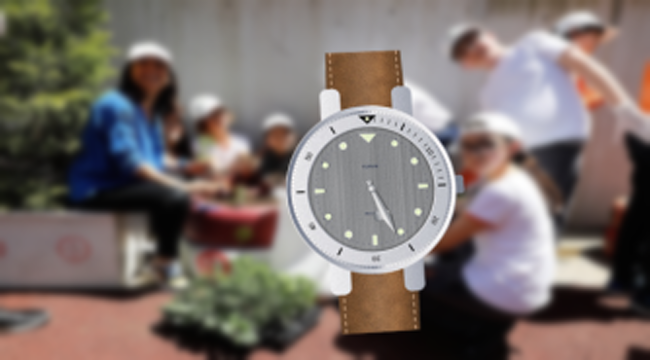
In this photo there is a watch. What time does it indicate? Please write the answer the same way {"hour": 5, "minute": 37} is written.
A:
{"hour": 5, "minute": 26}
